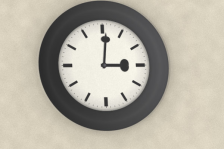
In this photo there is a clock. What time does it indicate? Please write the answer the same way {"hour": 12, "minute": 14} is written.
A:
{"hour": 3, "minute": 1}
